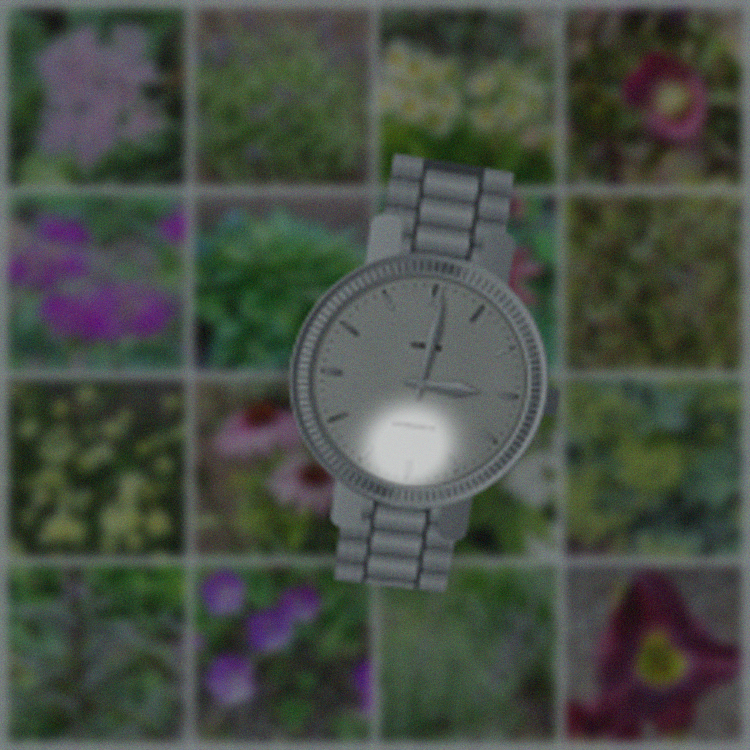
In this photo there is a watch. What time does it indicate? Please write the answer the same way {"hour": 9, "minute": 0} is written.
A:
{"hour": 3, "minute": 1}
